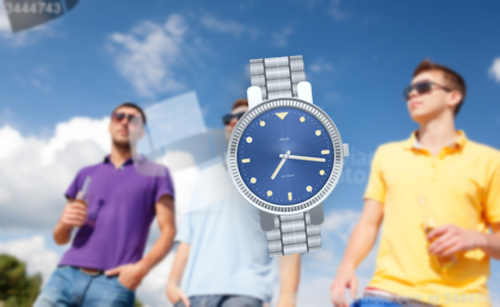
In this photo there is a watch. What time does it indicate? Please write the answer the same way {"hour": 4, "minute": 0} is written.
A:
{"hour": 7, "minute": 17}
